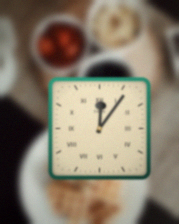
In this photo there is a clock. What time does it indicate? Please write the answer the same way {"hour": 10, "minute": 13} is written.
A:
{"hour": 12, "minute": 6}
